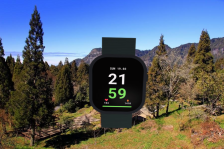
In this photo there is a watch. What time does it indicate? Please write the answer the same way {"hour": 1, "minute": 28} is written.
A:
{"hour": 21, "minute": 59}
